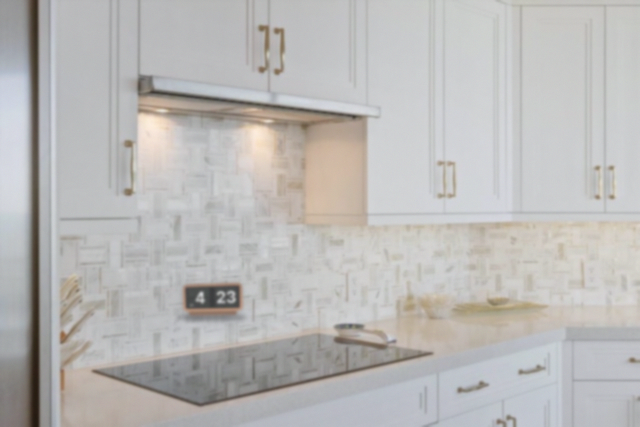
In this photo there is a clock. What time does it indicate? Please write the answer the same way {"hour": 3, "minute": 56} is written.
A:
{"hour": 4, "minute": 23}
